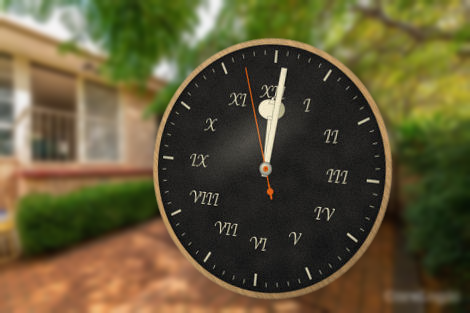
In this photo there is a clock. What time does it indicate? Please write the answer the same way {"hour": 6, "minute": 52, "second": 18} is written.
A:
{"hour": 12, "minute": 0, "second": 57}
